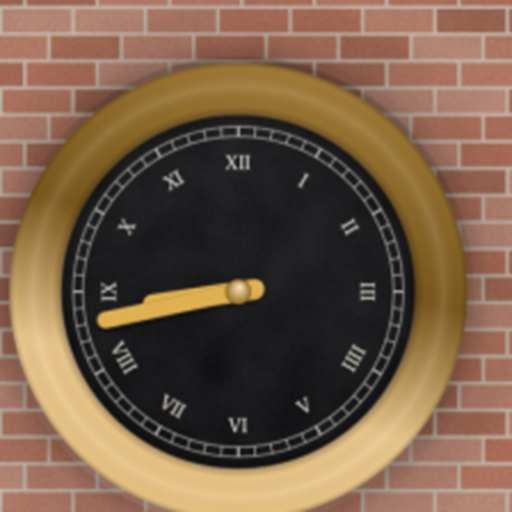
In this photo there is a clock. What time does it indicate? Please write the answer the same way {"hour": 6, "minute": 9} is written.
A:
{"hour": 8, "minute": 43}
